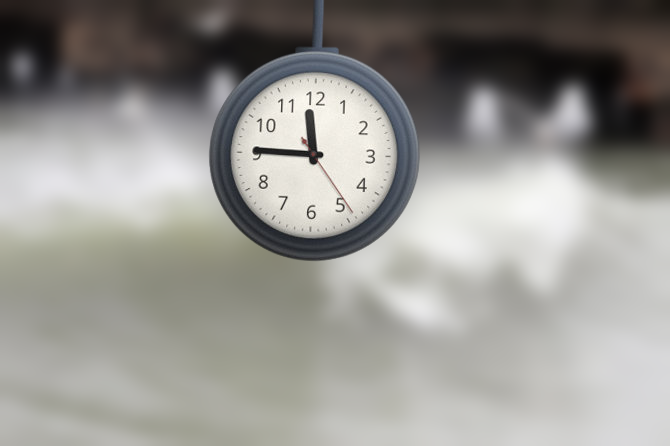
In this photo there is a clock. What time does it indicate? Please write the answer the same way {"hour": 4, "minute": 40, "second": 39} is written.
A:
{"hour": 11, "minute": 45, "second": 24}
